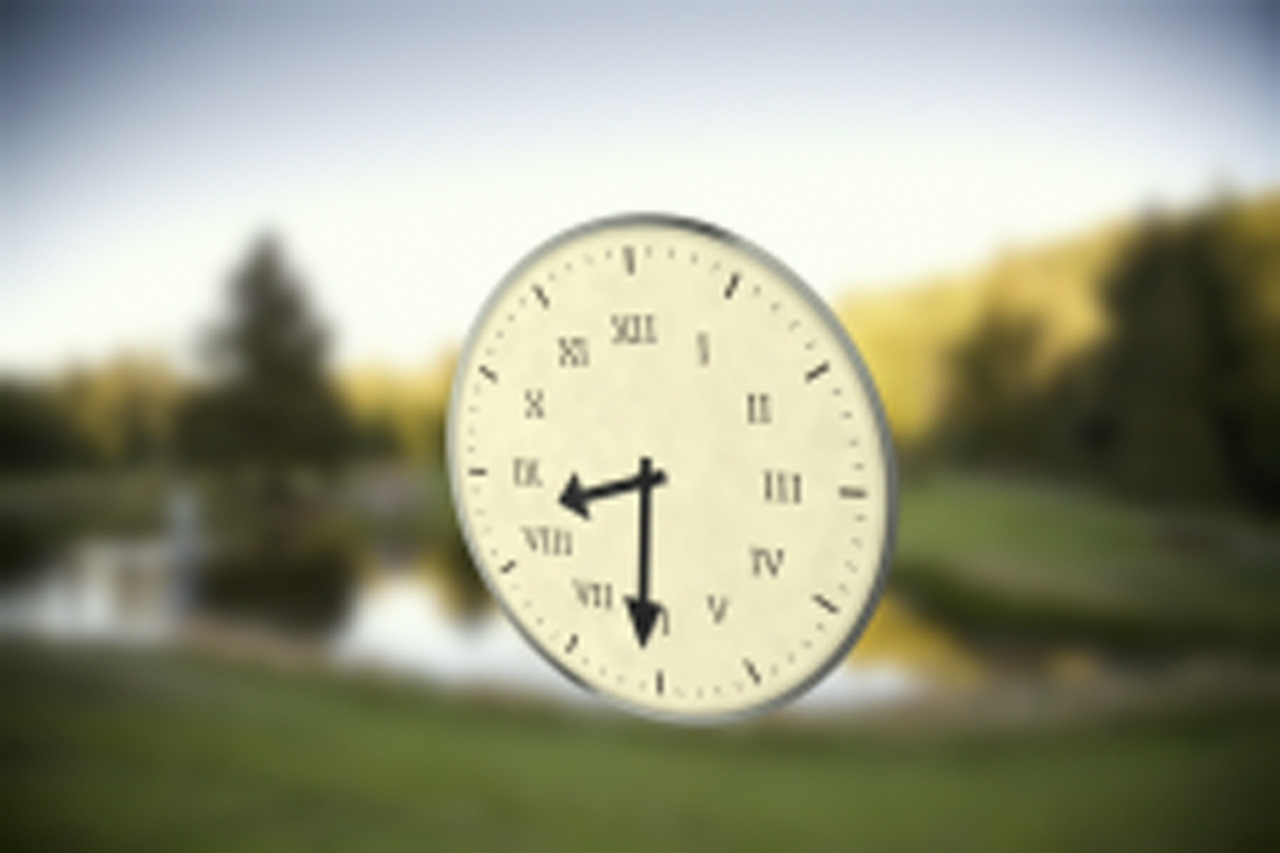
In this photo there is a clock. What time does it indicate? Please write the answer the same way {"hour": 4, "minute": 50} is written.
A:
{"hour": 8, "minute": 31}
